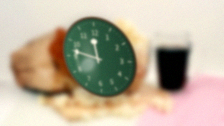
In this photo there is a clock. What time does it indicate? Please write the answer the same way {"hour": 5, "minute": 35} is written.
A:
{"hour": 11, "minute": 47}
